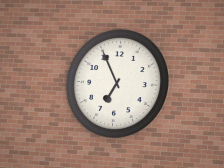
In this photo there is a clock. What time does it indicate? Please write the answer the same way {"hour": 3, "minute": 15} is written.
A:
{"hour": 6, "minute": 55}
